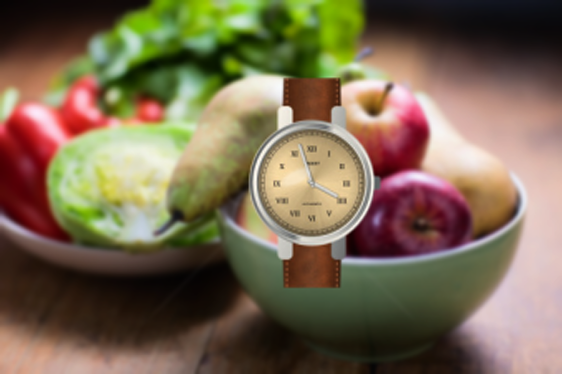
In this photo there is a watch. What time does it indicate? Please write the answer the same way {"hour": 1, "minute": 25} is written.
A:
{"hour": 3, "minute": 57}
